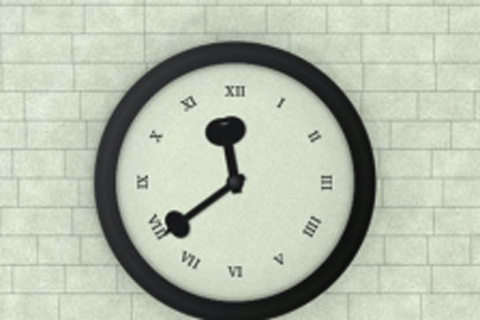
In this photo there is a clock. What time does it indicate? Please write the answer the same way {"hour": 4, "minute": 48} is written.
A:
{"hour": 11, "minute": 39}
